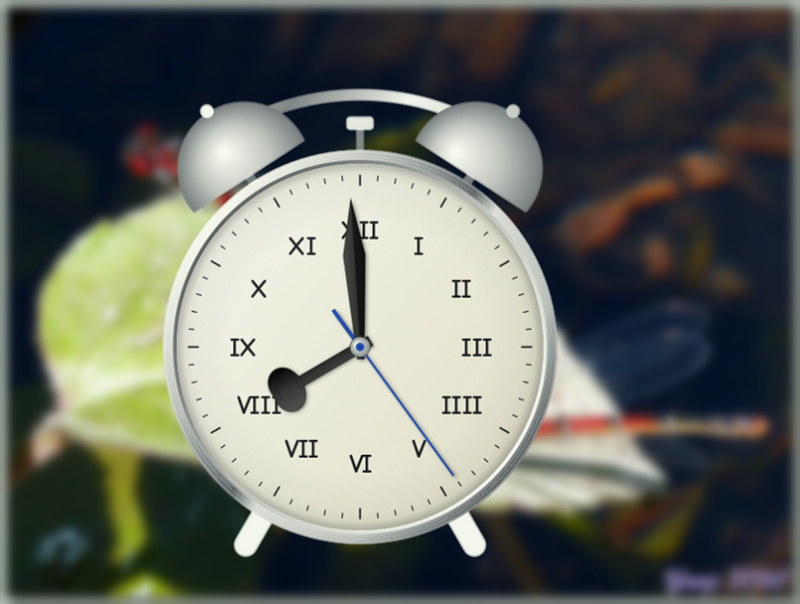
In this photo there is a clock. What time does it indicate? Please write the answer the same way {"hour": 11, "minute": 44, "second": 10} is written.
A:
{"hour": 7, "minute": 59, "second": 24}
